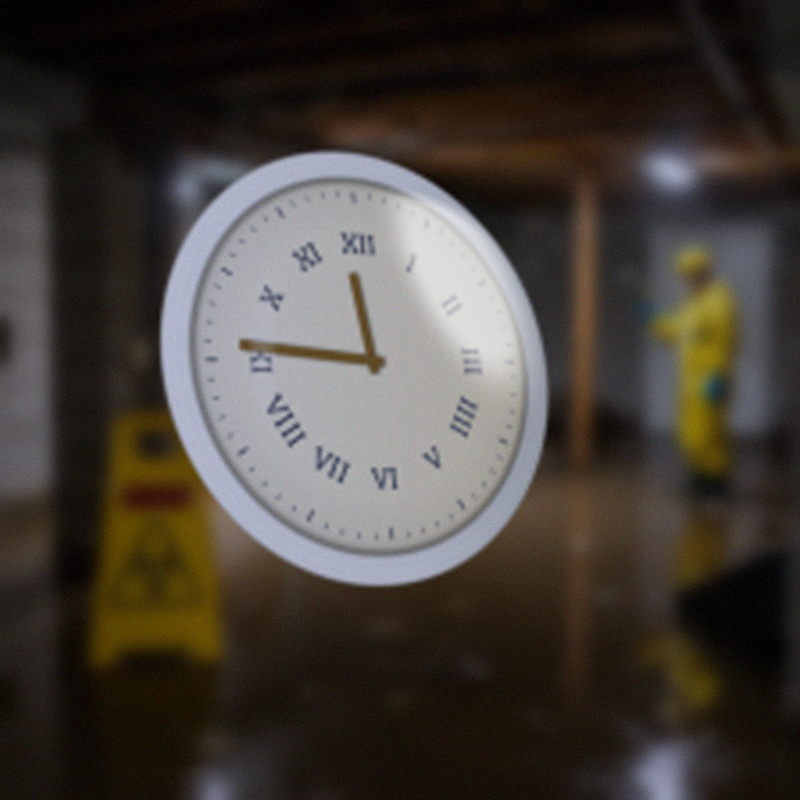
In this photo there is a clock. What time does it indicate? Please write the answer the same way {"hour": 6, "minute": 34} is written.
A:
{"hour": 11, "minute": 46}
